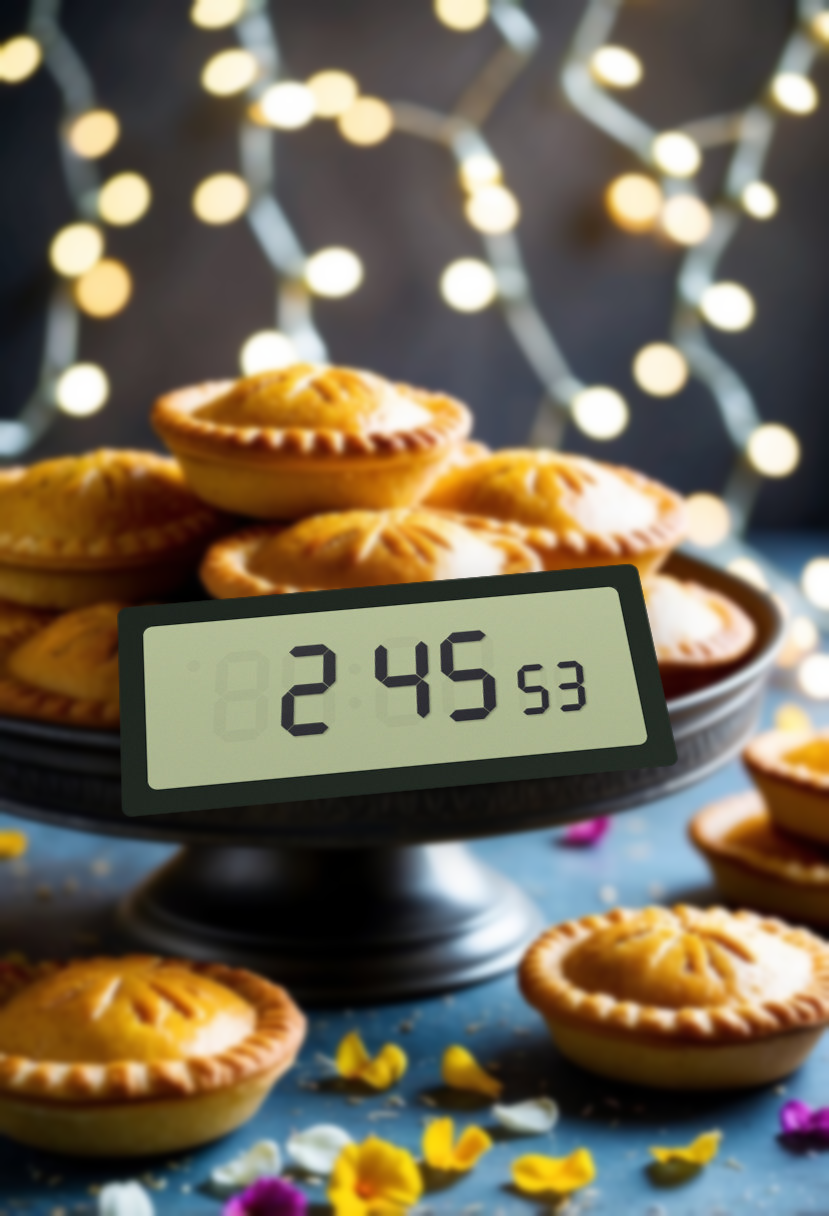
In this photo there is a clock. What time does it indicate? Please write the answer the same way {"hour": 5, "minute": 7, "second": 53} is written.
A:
{"hour": 2, "minute": 45, "second": 53}
